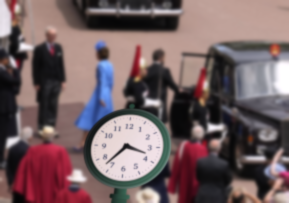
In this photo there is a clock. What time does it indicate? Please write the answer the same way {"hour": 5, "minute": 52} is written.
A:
{"hour": 3, "minute": 37}
